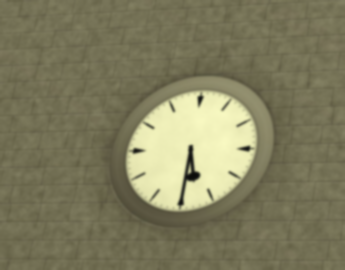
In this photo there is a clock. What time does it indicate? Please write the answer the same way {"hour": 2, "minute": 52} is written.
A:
{"hour": 5, "minute": 30}
